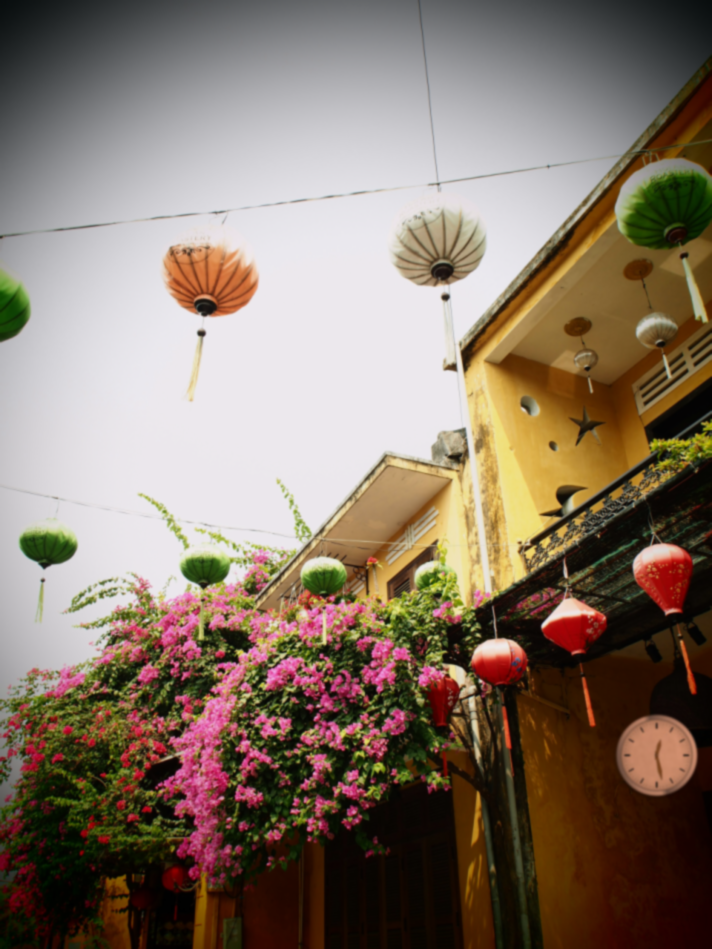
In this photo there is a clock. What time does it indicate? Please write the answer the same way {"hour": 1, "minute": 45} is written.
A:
{"hour": 12, "minute": 28}
